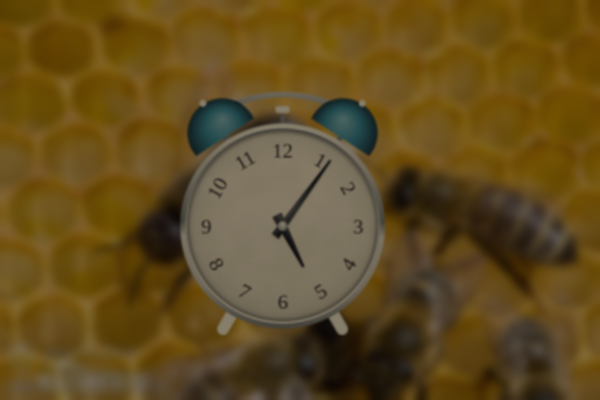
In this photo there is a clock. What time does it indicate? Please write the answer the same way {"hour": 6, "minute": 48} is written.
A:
{"hour": 5, "minute": 6}
